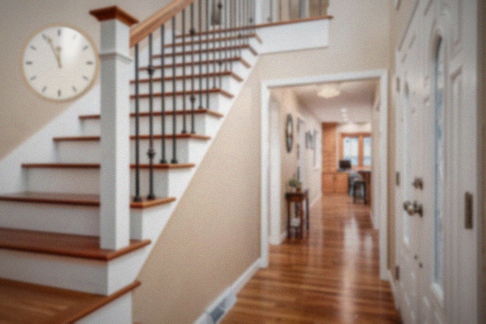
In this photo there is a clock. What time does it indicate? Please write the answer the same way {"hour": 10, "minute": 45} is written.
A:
{"hour": 11, "minute": 56}
